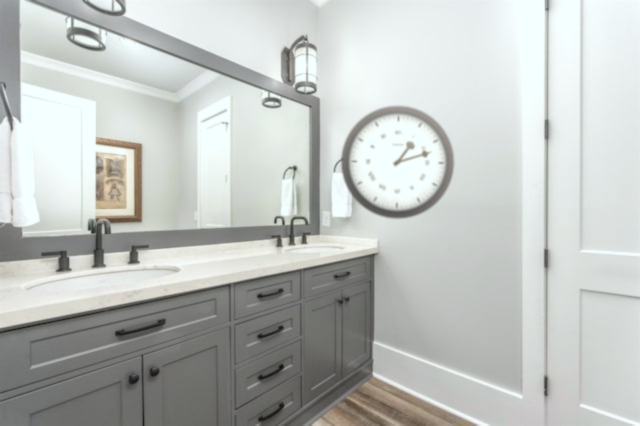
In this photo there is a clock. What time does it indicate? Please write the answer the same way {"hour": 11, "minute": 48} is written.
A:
{"hour": 1, "minute": 12}
